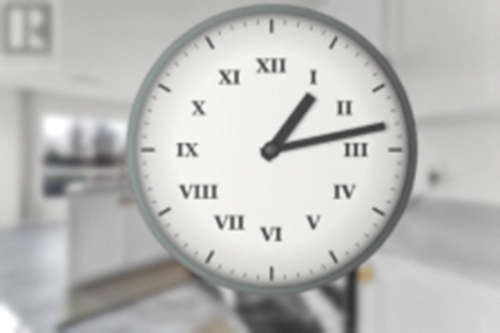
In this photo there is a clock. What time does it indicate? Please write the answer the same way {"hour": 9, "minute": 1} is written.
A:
{"hour": 1, "minute": 13}
